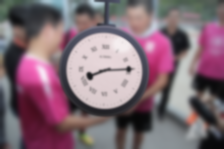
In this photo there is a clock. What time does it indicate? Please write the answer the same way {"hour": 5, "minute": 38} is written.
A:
{"hour": 8, "minute": 14}
